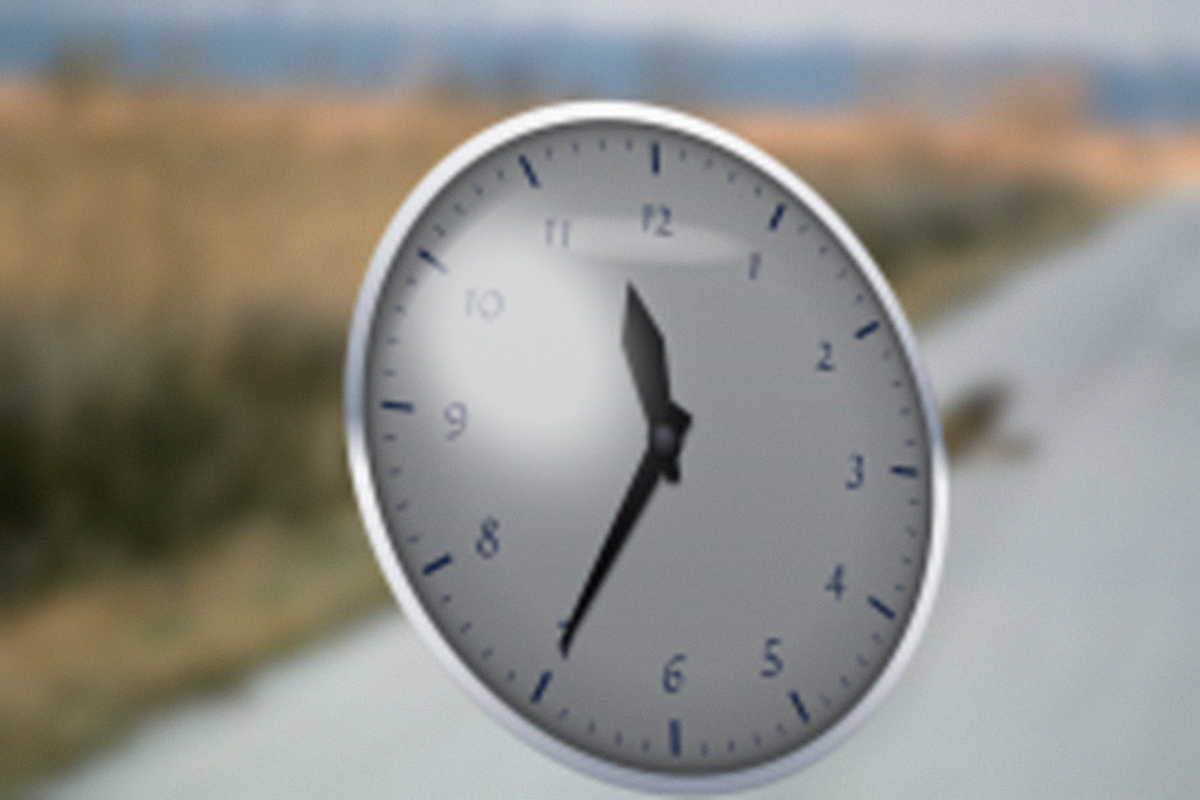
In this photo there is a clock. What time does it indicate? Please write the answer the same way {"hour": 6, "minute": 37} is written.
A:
{"hour": 11, "minute": 35}
